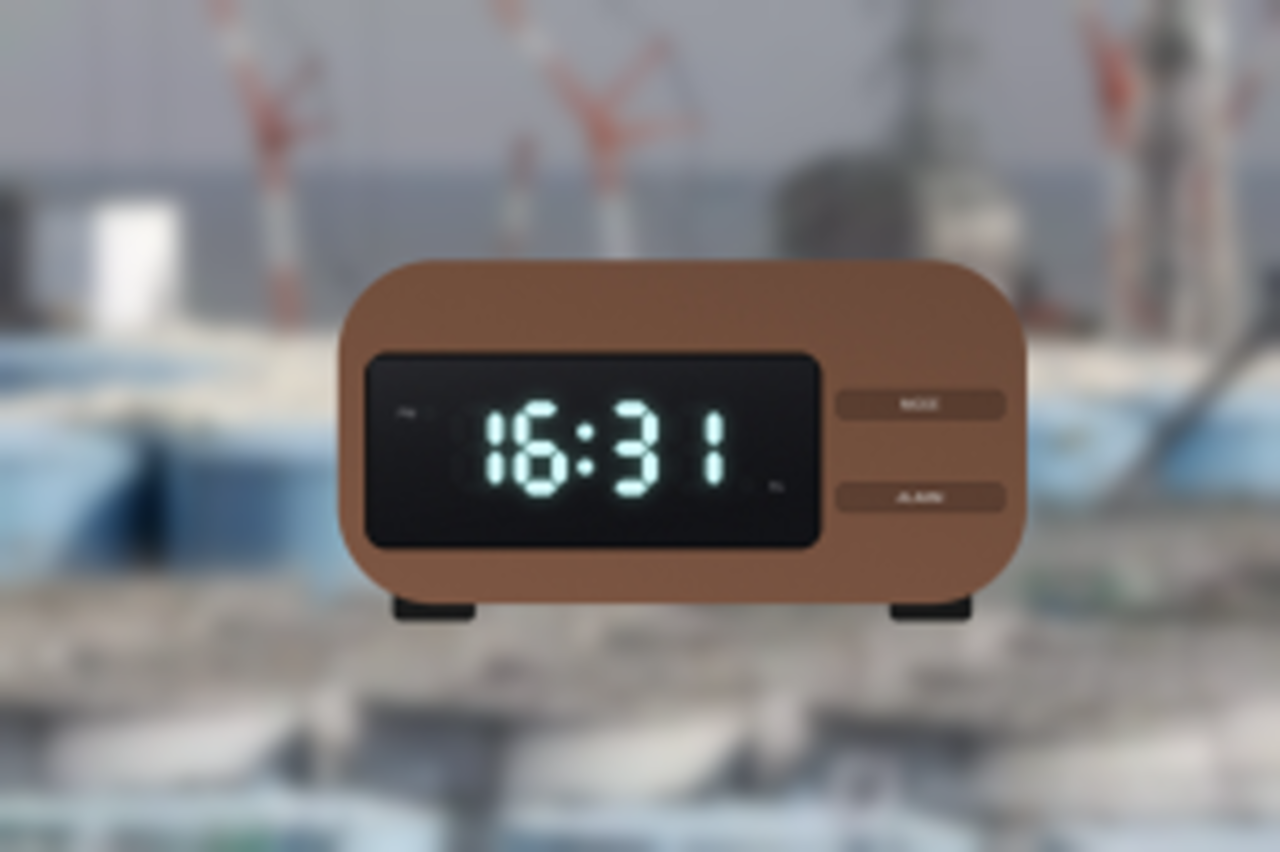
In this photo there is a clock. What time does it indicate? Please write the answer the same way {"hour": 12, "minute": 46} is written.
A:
{"hour": 16, "minute": 31}
